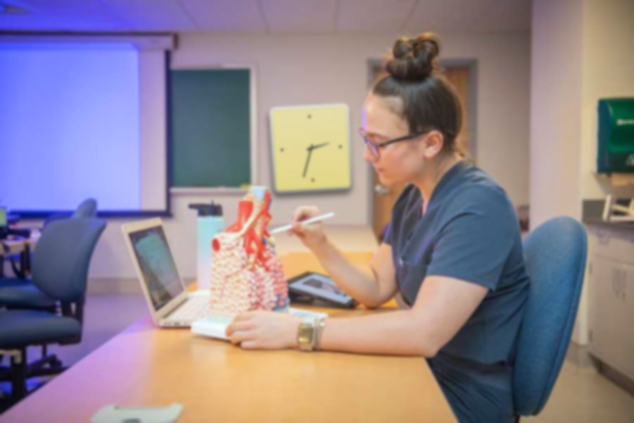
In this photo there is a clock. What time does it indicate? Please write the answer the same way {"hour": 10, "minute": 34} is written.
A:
{"hour": 2, "minute": 33}
